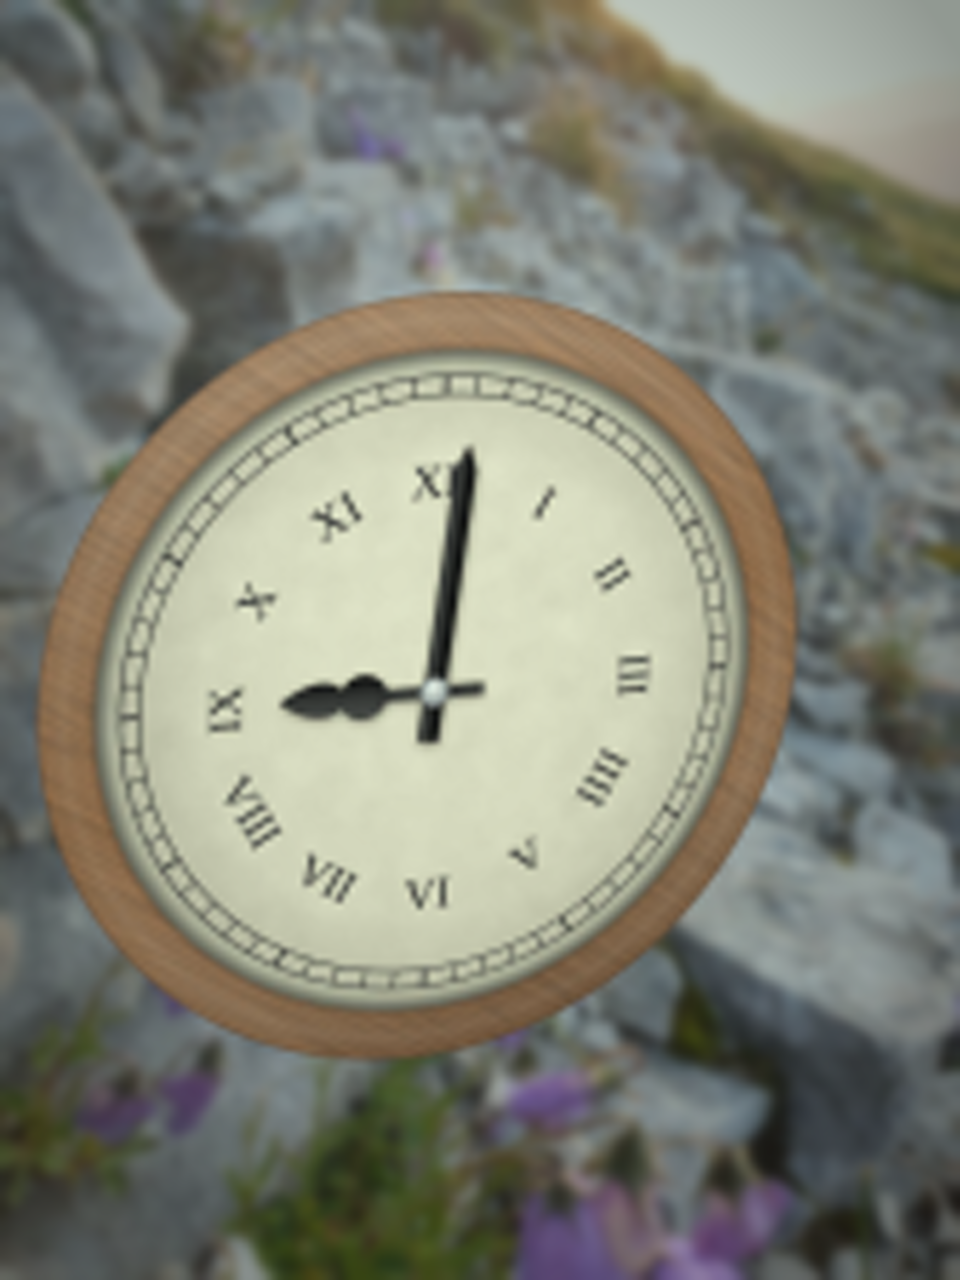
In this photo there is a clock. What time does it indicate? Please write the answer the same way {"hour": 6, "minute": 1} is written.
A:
{"hour": 9, "minute": 1}
